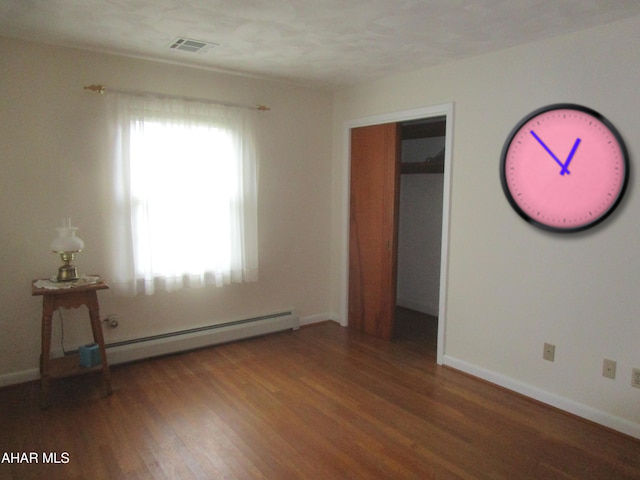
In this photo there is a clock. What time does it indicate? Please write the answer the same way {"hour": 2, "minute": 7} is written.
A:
{"hour": 12, "minute": 53}
